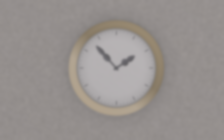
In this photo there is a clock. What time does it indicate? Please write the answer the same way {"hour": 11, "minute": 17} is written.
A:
{"hour": 1, "minute": 53}
